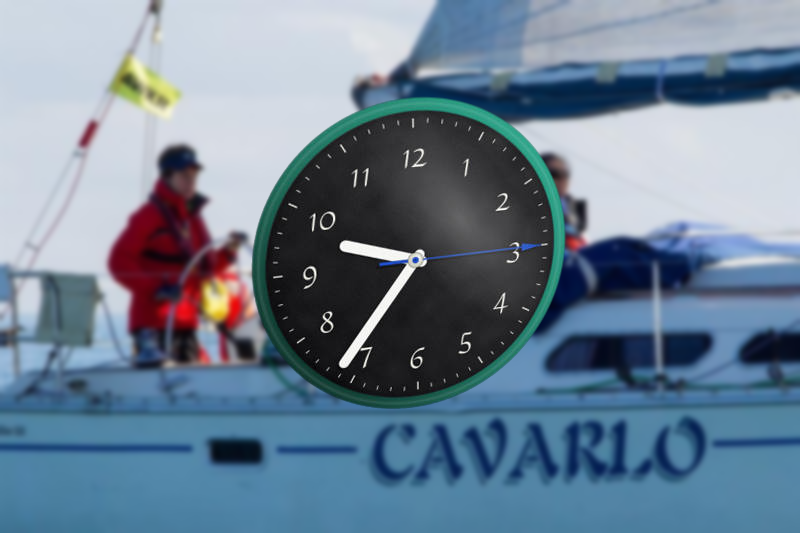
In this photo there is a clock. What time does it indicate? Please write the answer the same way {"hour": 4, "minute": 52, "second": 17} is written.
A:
{"hour": 9, "minute": 36, "second": 15}
